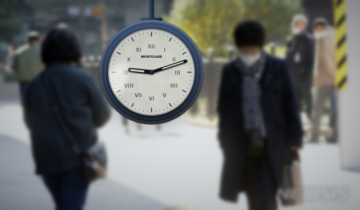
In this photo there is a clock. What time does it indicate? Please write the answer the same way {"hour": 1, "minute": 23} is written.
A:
{"hour": 9, "minute": 12}
